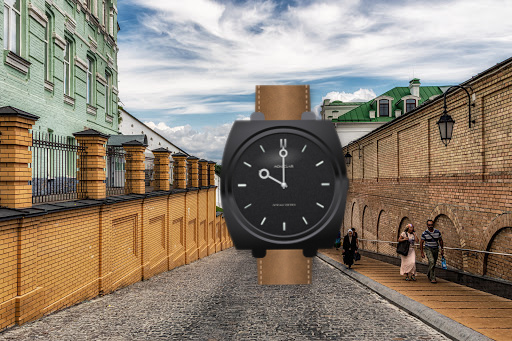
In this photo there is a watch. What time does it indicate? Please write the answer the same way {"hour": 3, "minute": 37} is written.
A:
{"hour": 10, "minute": 0}
